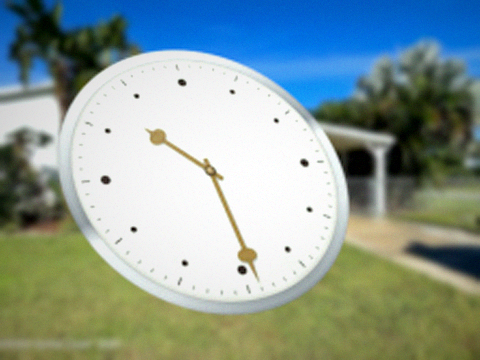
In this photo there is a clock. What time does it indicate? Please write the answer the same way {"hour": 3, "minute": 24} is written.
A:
{"hour": 10, "minute": 29}
